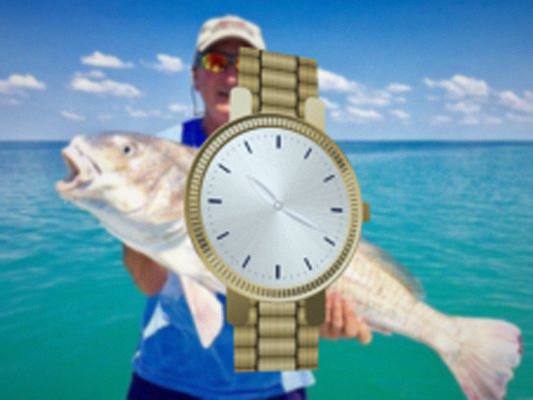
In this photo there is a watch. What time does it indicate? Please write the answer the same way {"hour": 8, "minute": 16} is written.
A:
{"hour": 10, "minute": 19}
